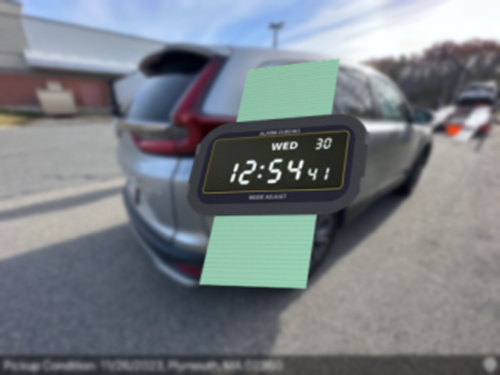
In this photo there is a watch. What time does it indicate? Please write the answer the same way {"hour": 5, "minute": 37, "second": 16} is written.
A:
{"hour": 12, "minute": 54, "second": 41}
